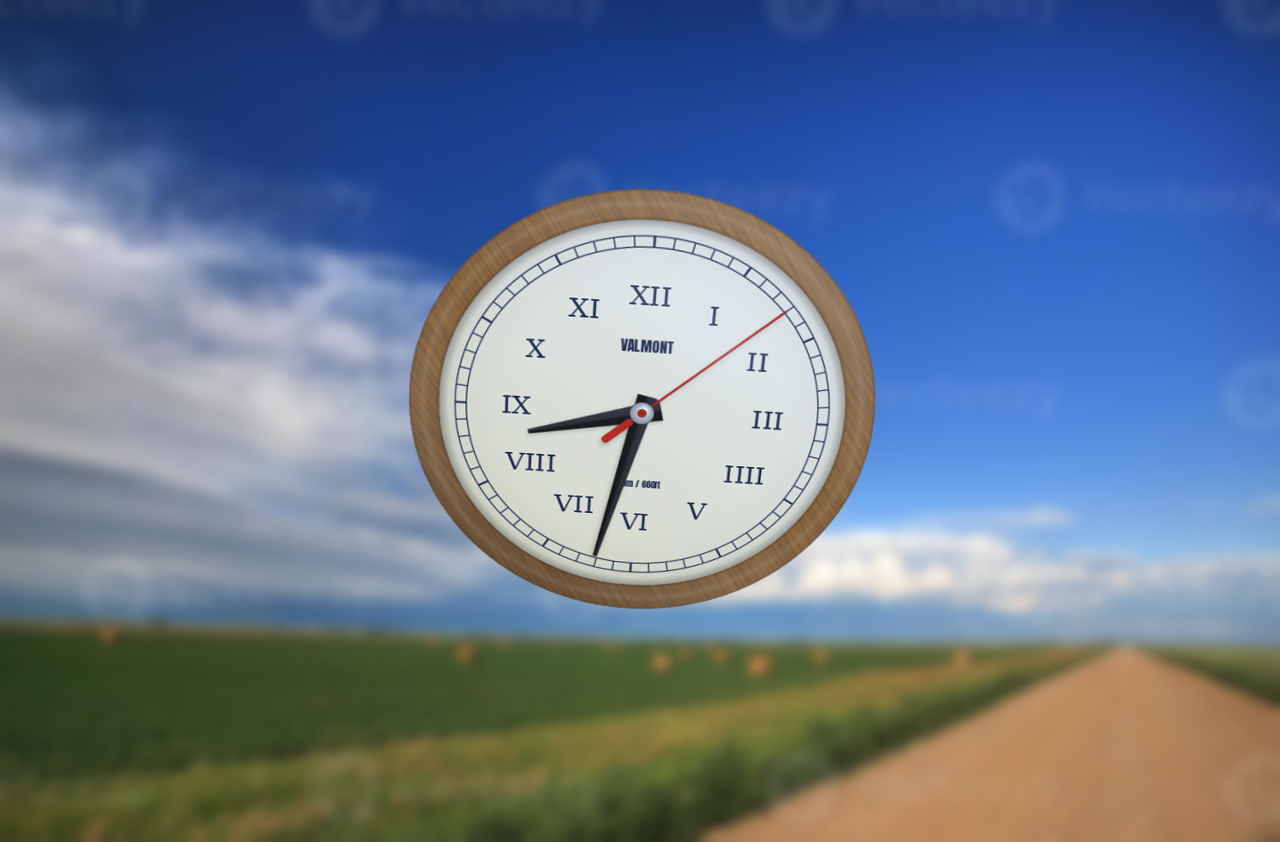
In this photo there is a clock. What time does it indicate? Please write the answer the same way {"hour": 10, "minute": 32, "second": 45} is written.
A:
{"hour": 8, "minute": 32, "second": 8}
